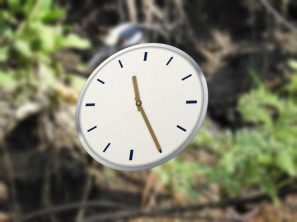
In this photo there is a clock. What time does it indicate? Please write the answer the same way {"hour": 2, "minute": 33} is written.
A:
{"hour": 11, "minute": 25}
